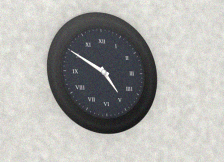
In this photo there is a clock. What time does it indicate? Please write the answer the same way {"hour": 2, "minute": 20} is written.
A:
{"hour": 4, "minute": 50}
